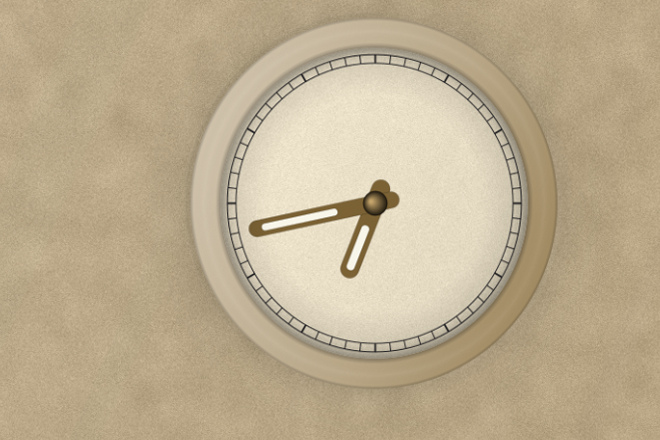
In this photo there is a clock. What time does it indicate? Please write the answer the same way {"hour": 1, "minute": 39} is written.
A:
{"hour": 6, "minute": 43}
